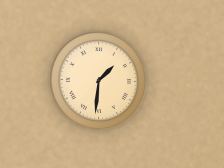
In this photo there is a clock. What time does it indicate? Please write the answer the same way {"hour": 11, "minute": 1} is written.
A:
{"hour": 1, "minute": 31}
